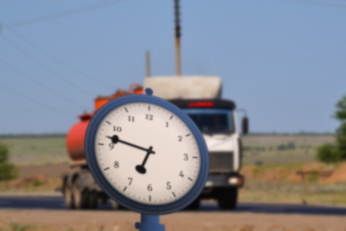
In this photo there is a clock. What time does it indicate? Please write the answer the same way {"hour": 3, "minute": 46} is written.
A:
{"hour": 6, "minute": 47}
